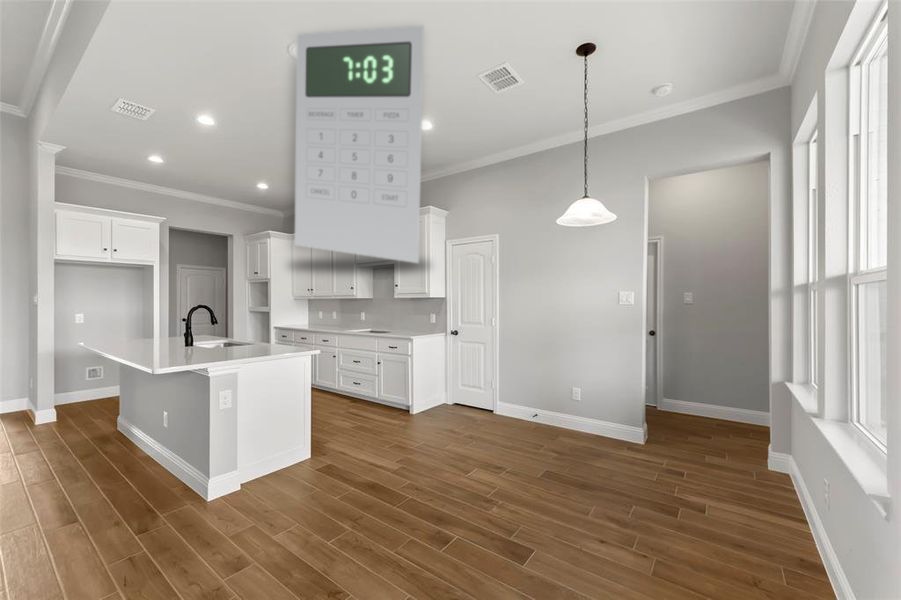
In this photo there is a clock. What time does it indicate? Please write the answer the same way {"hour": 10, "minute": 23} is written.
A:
{"hour": 7, "minute": 3}
